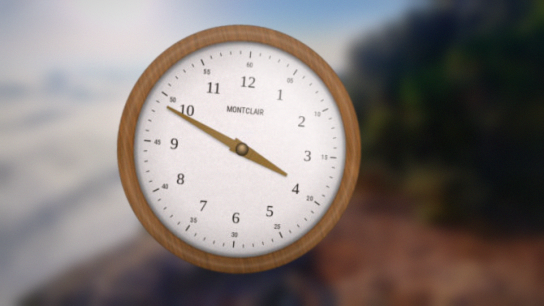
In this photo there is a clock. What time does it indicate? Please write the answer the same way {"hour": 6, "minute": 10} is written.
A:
{"hour": 3, "minute": 49}
